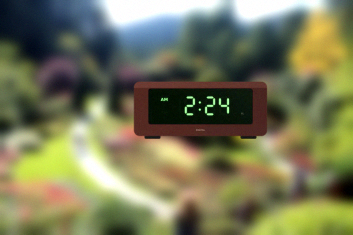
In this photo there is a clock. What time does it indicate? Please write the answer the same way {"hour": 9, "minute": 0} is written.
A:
{"hour": 2, "minute": 24}
